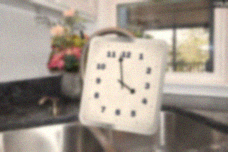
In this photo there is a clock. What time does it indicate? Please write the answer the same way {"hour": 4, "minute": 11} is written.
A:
{"hour": 3, "minute": 58}
